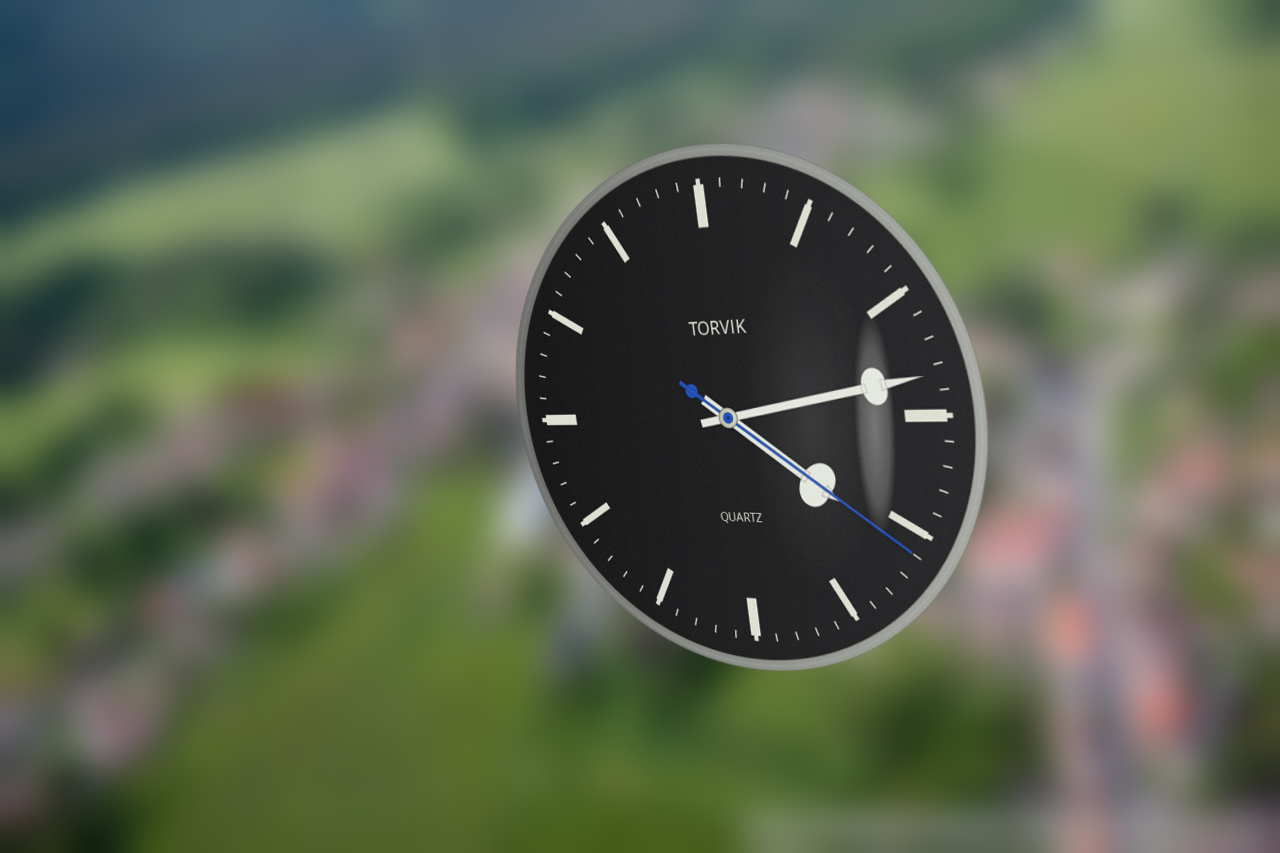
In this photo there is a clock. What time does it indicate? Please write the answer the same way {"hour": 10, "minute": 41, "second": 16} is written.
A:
{"hour": 4, "minute": 13, "second": 21}
